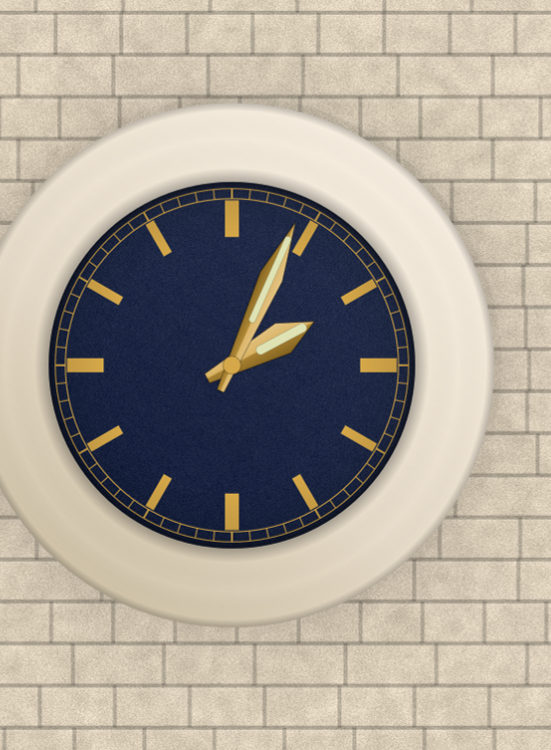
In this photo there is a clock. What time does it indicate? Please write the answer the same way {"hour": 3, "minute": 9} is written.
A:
{"hour": 2, "minute": 4}
